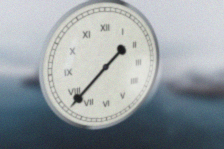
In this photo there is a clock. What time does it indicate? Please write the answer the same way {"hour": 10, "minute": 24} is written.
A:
{"hour": 1, "minute": 38}
